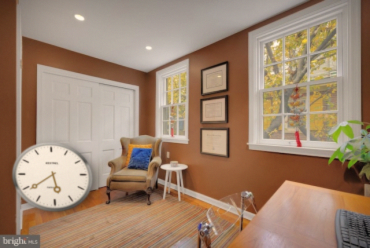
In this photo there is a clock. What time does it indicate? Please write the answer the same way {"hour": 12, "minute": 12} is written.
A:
{"hour": 5, "minute": 39}
